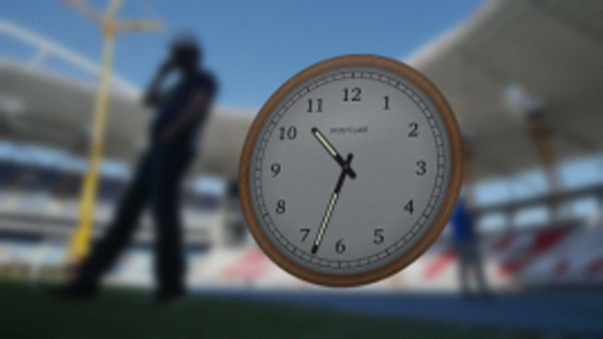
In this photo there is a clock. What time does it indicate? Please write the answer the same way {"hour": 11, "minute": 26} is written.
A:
{"hour": 10, "minute": 33}
